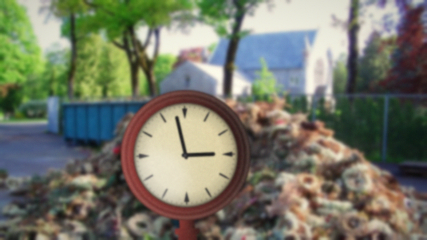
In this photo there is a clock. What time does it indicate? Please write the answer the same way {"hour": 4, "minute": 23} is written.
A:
{"hour": 2, "minute": 58}
